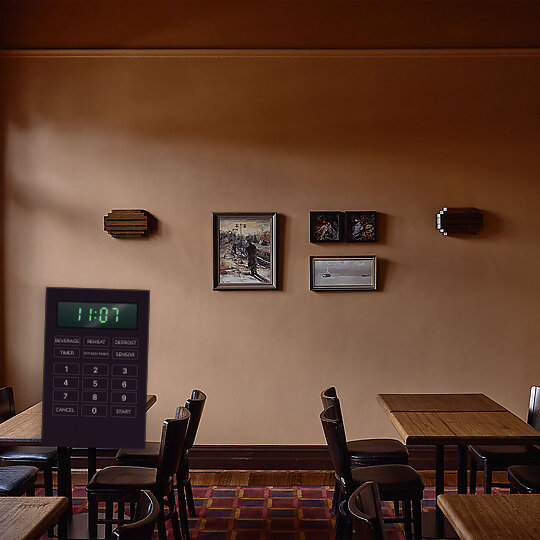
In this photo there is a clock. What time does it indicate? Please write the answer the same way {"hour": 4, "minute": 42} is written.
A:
{"hour": 11, "minute": 7}
